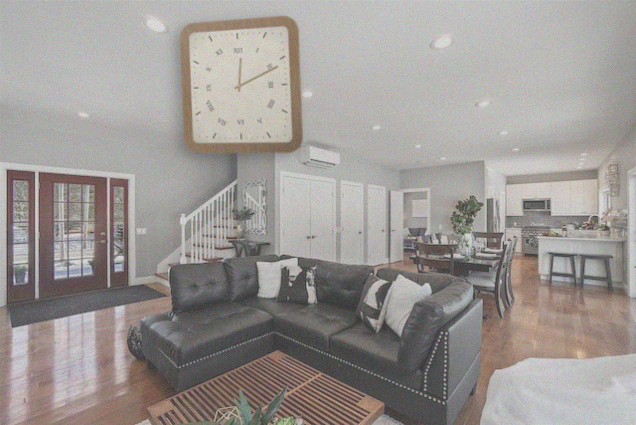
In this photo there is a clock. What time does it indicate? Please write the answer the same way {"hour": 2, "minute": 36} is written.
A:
{"hour": 12, "minute": 11}
